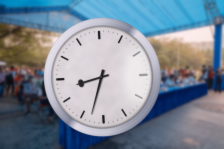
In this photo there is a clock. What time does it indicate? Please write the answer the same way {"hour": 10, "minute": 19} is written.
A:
{"hour": 8, "minute": 33}
